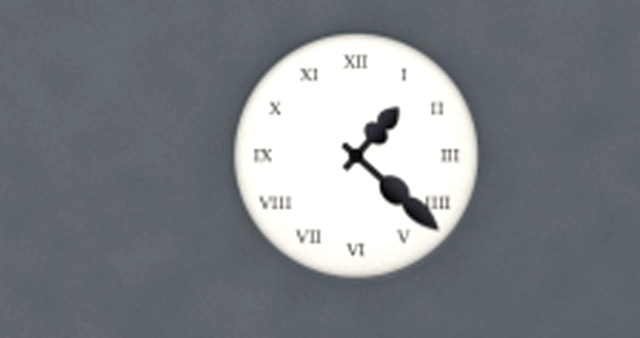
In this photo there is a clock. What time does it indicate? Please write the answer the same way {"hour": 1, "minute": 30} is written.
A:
{"hour": 1, "minute": 22}
